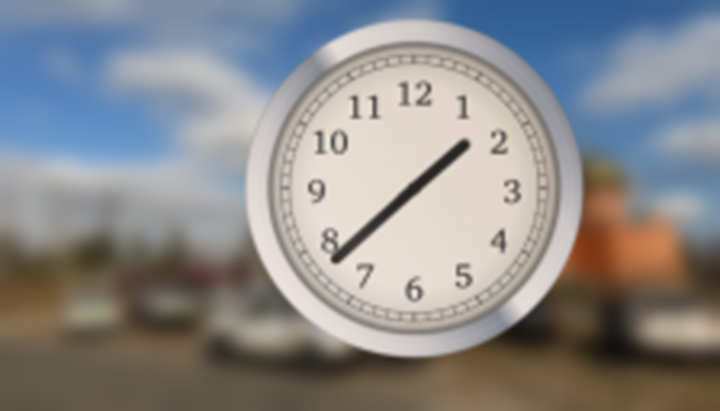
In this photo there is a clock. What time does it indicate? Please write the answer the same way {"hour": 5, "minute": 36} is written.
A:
{"hour": 1, "minute": 38}
